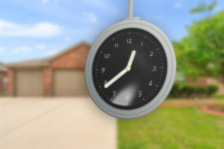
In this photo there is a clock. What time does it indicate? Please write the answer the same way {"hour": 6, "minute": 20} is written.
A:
{"hour": 12, "minute": 39}
